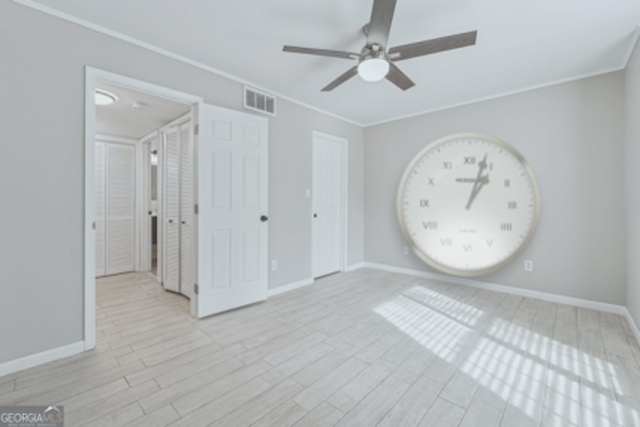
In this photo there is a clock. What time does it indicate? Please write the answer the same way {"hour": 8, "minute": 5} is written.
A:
{"hour": 1, "minute": 3}
